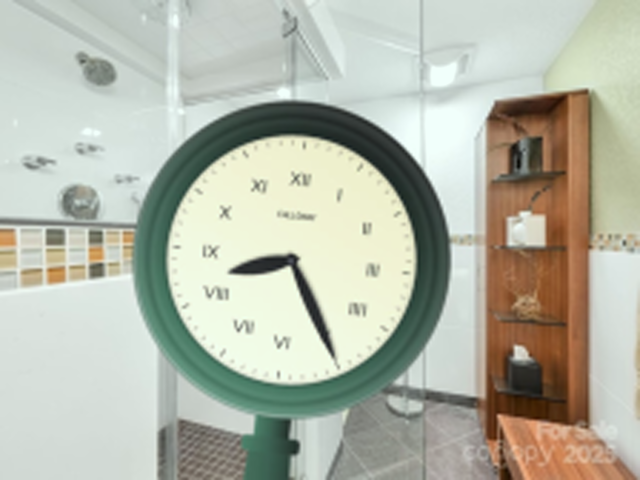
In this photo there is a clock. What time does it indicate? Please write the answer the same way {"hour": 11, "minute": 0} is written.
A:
{"hour": 8, "minute": 25}
